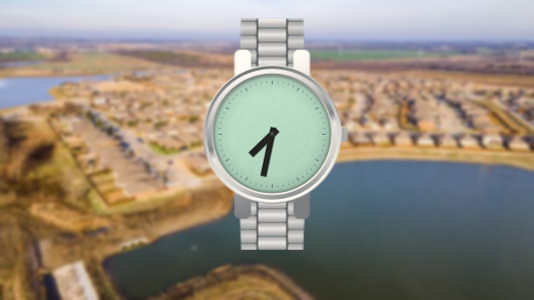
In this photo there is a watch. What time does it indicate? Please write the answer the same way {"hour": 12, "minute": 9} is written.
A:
{"hour": 7, "minute": 32}
